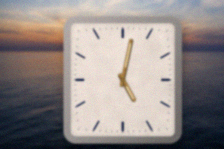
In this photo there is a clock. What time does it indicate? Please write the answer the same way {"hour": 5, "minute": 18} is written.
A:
{"hour": 5, "minute": 2}
